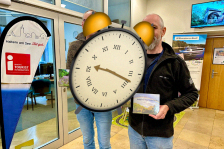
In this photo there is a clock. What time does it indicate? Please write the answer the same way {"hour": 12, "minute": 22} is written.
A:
{"hour": 9, "minute": 18}
